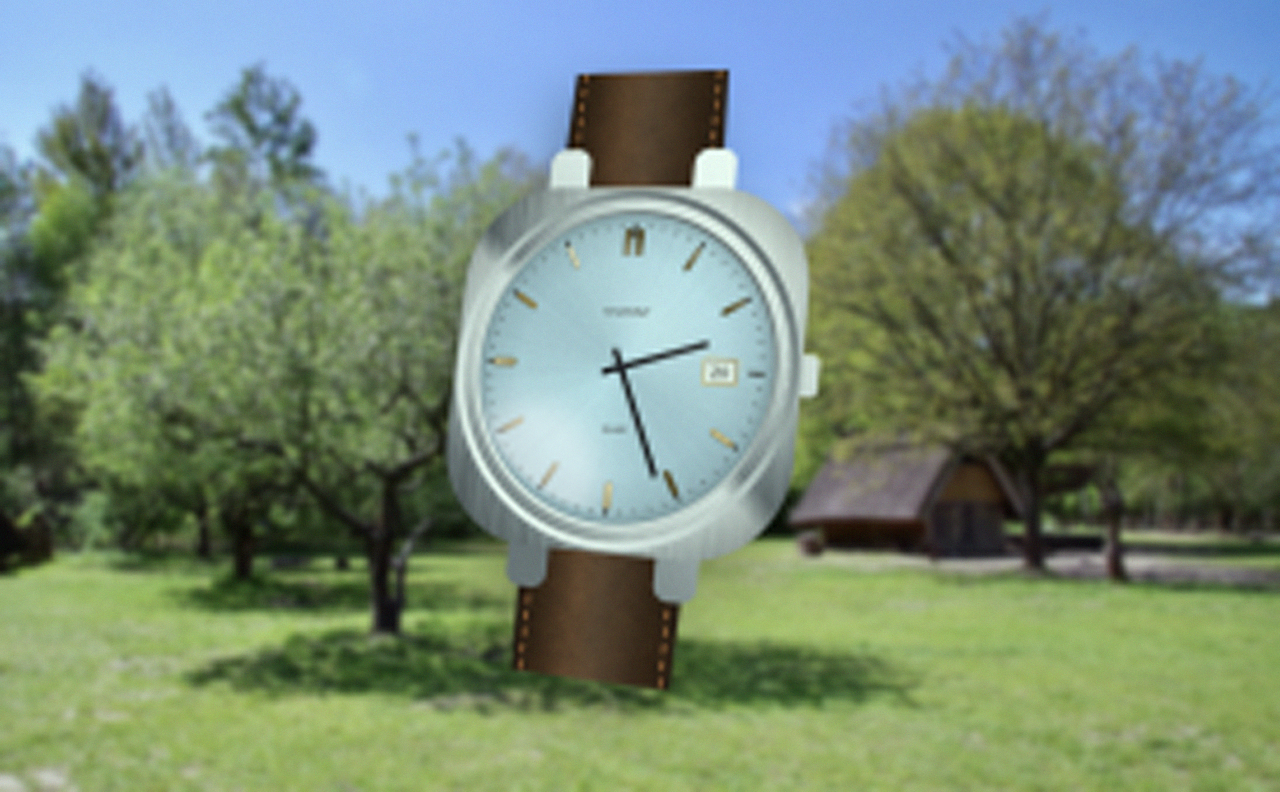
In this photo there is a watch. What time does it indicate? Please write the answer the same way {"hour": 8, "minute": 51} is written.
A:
{"hour": 2, "minute": 26}
